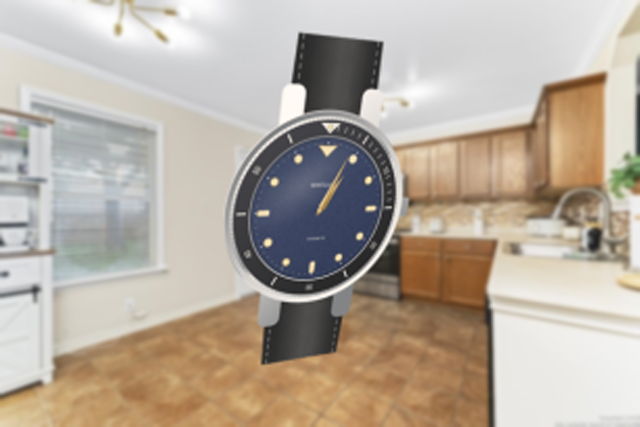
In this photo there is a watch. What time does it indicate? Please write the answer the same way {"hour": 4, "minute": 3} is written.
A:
{"hour": 1, "minute": 4}
